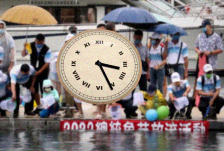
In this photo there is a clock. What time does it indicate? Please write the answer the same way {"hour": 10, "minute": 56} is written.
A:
{"hour": 3, "minute": 26}
